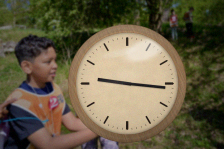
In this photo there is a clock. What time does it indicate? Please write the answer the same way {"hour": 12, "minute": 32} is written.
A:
{"hour": 9, "minute": 16}
